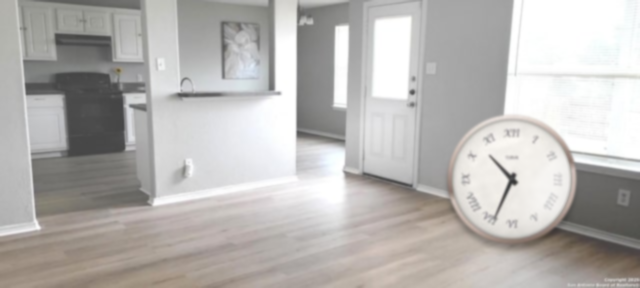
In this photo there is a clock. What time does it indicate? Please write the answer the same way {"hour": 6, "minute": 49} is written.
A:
{"hour": 10, "minute": 34}
